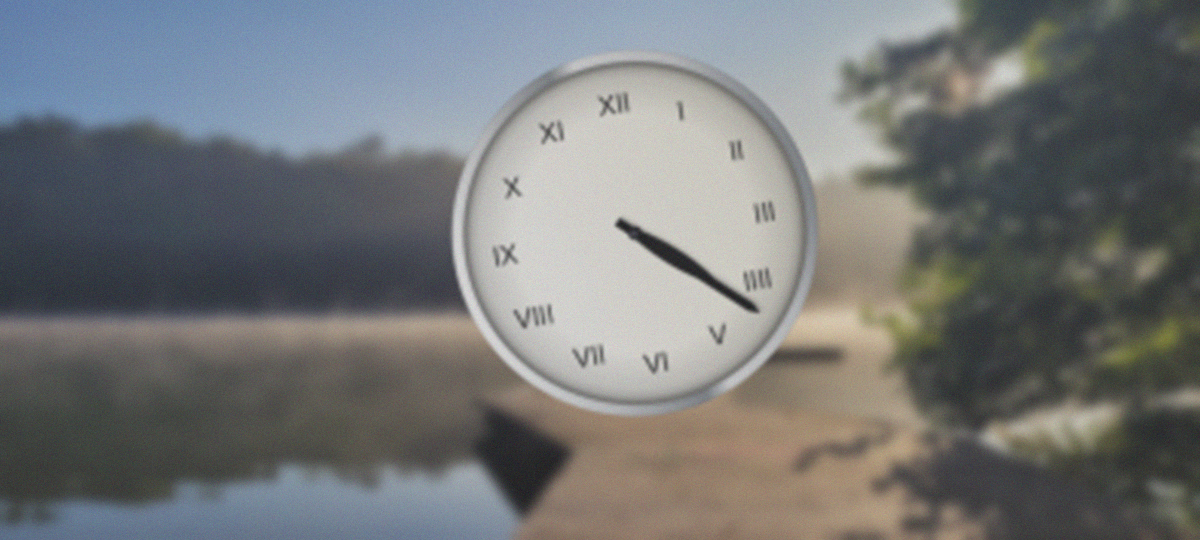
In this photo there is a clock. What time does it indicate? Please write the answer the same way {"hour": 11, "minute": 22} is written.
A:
{"hour": 4, "minute": 22}
